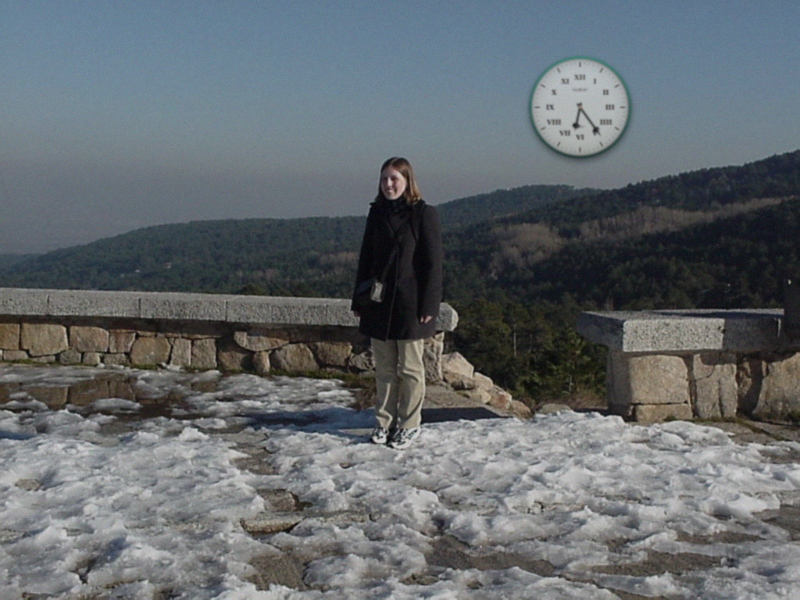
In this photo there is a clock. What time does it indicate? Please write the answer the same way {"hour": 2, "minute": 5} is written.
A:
{"hour": 6, "minute": 24}
